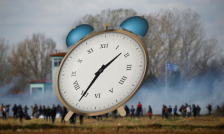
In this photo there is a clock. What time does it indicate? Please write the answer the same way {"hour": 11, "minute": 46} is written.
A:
{"hour": 1, "minute": 35}
